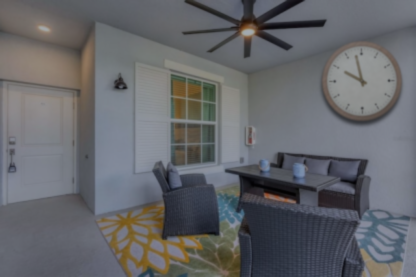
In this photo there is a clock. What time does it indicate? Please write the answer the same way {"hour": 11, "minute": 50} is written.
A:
{"hour": 9, "minute": 58}
